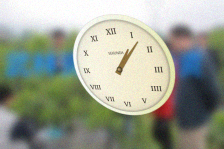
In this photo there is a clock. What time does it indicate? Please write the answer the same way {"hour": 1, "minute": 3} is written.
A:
{"hour": 1, "minute": 7}
